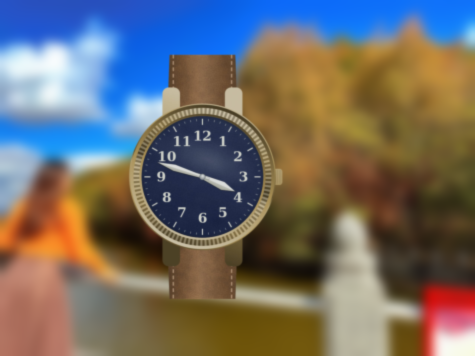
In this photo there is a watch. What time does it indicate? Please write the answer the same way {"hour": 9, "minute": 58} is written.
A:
{"hour": 3, "minute": 48}
